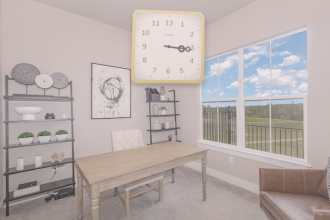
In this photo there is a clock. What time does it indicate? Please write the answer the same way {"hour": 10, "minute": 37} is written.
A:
{"hour": 3, "minute": 16}
